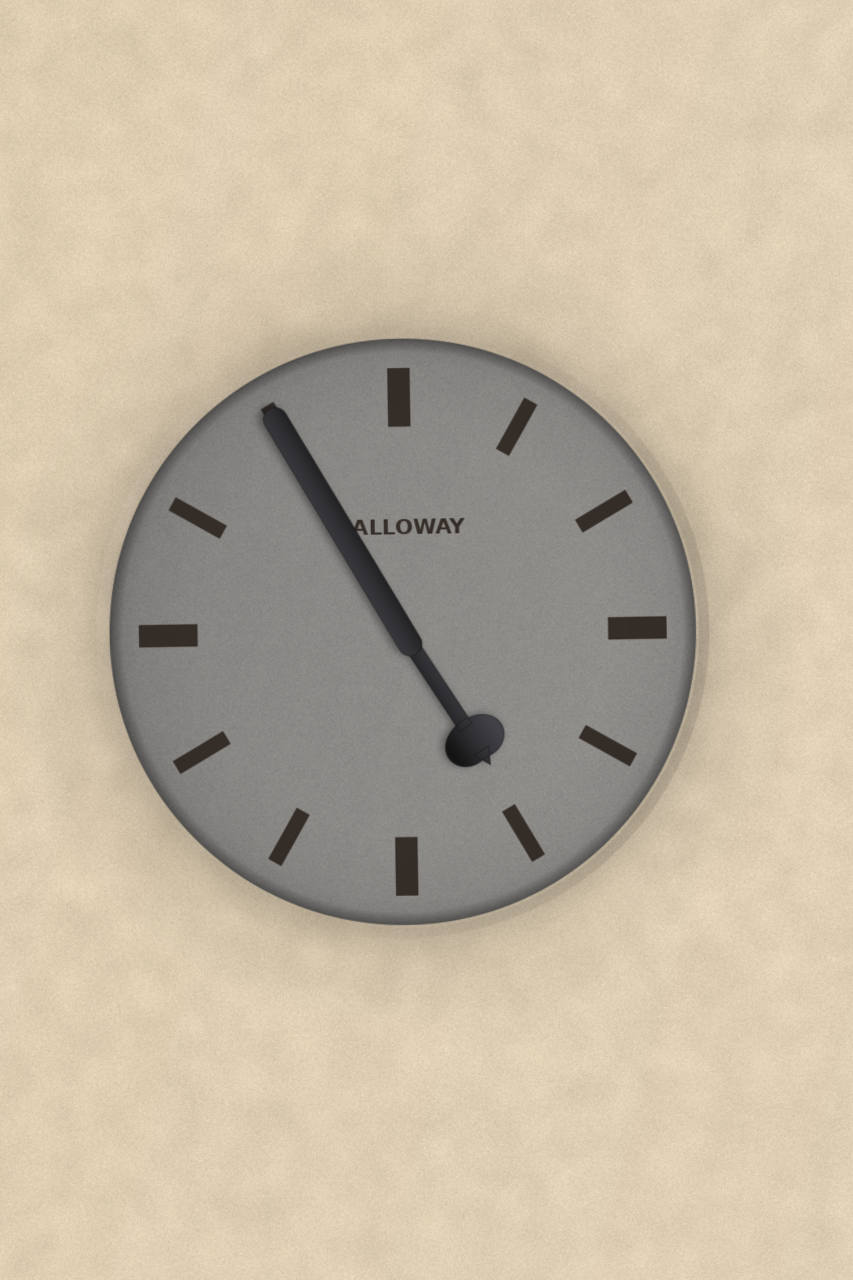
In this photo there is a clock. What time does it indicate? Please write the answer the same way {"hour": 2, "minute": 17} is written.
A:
{"hour": 4, "minute": 55}
